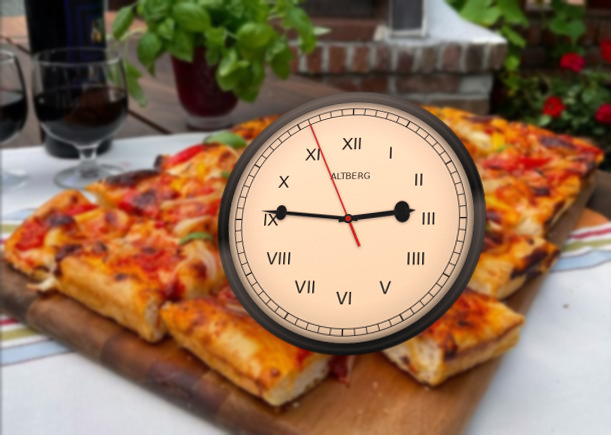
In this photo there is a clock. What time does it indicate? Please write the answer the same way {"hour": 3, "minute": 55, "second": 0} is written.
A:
{"hour": 2, "minute": 45, "second": 56}
